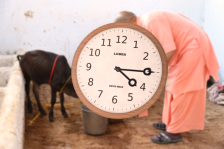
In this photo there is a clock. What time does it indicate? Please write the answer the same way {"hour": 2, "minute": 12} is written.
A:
{"hour": 4, "minute": 15}
